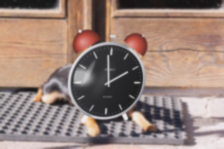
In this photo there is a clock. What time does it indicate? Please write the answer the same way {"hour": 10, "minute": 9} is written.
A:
{"hour": 1, "minute": 59}
